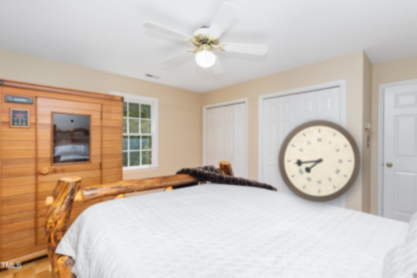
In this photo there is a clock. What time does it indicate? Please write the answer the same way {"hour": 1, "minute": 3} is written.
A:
{"hour": 7, "minute": 44}
